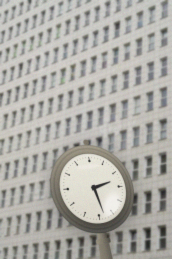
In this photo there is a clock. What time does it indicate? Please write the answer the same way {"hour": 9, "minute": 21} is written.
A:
{"hour": 2, "minute": 28}
